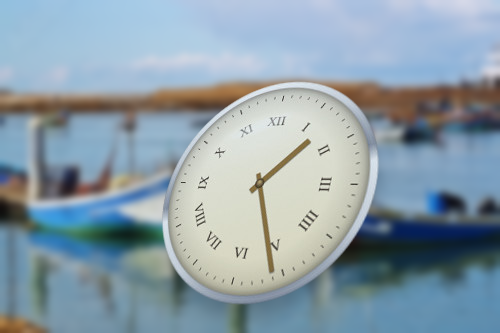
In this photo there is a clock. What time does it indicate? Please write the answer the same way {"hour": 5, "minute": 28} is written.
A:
{"hour": 1, "minute": 26}
